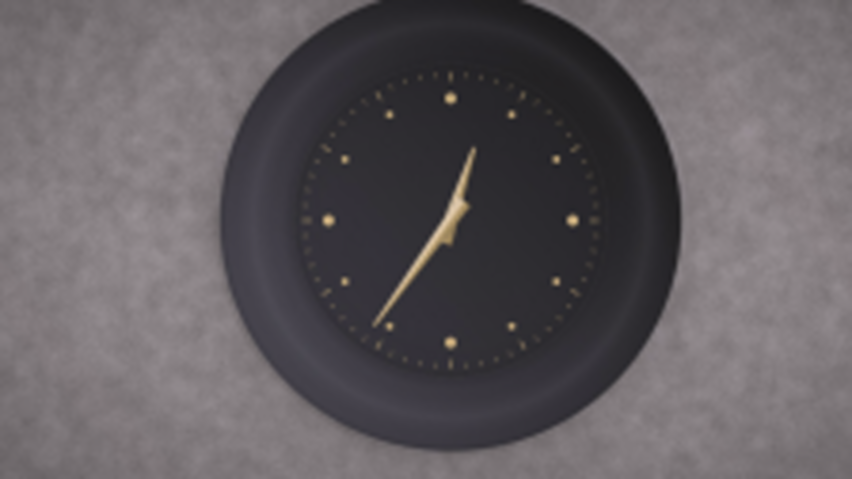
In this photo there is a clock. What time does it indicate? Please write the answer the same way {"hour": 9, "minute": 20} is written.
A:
{"hour": 12, "minute": 36}
